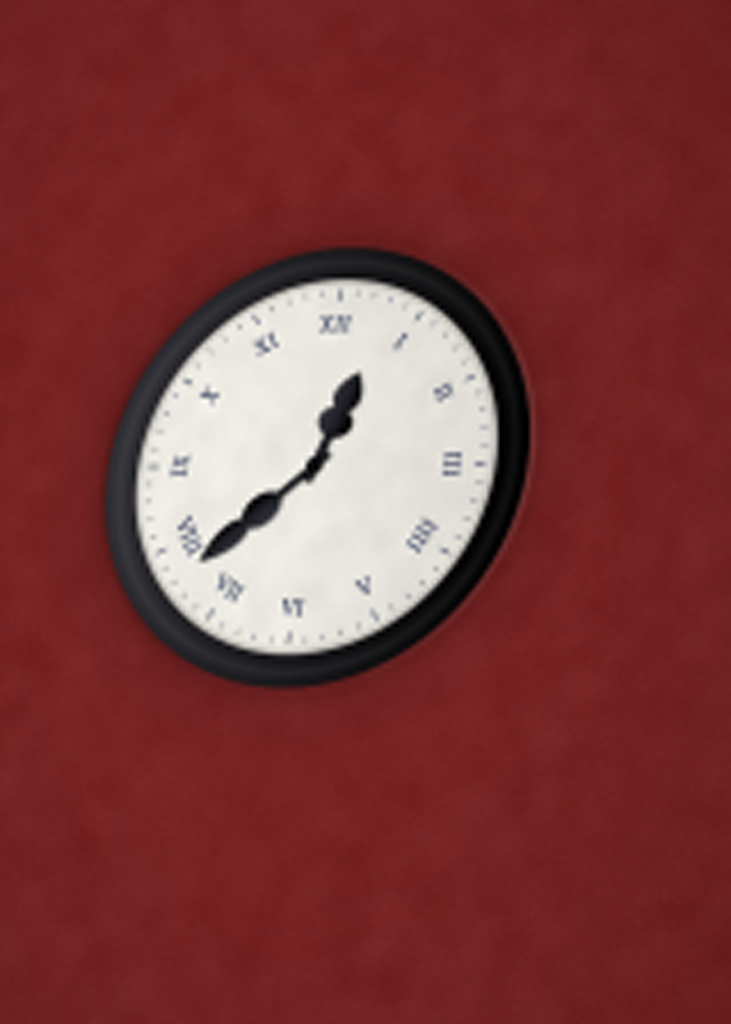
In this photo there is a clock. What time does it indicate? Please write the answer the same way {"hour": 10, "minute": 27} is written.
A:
{"hour": 12, "minute": 38}
